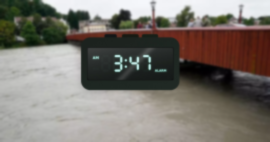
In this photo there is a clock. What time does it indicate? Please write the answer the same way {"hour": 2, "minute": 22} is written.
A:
{"hour": 3, "minute": 47}
